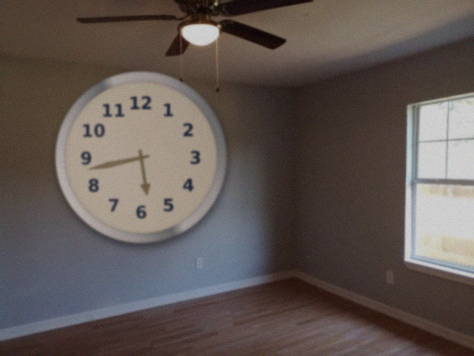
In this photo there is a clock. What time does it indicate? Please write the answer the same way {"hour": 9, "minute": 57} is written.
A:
{"hour": 5, "minute": 43}
